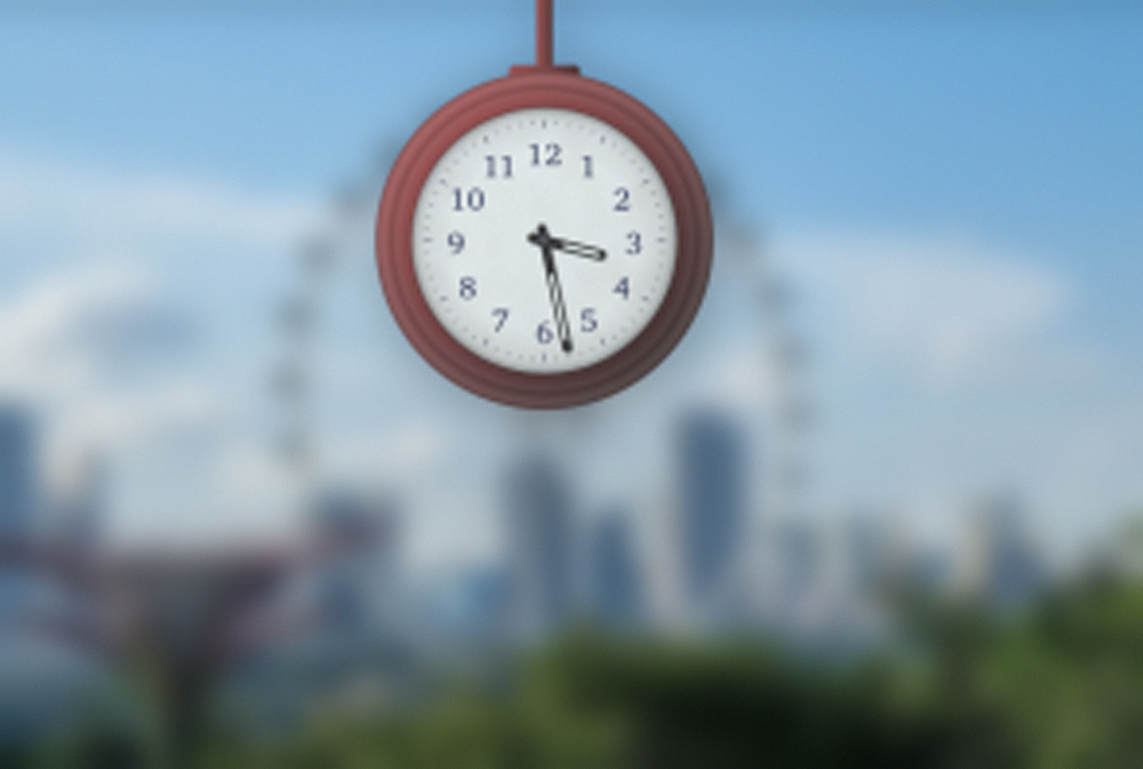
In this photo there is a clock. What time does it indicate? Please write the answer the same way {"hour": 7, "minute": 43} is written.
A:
{"hour": 3, "minute": 28}
